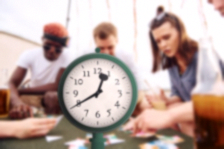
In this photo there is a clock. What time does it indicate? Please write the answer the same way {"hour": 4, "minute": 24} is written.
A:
{"hour": 12, "minute": 40}
